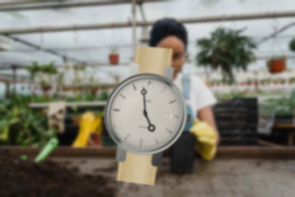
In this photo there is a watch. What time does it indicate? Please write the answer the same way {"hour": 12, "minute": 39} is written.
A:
{"hour": 4, "minute": 58}
